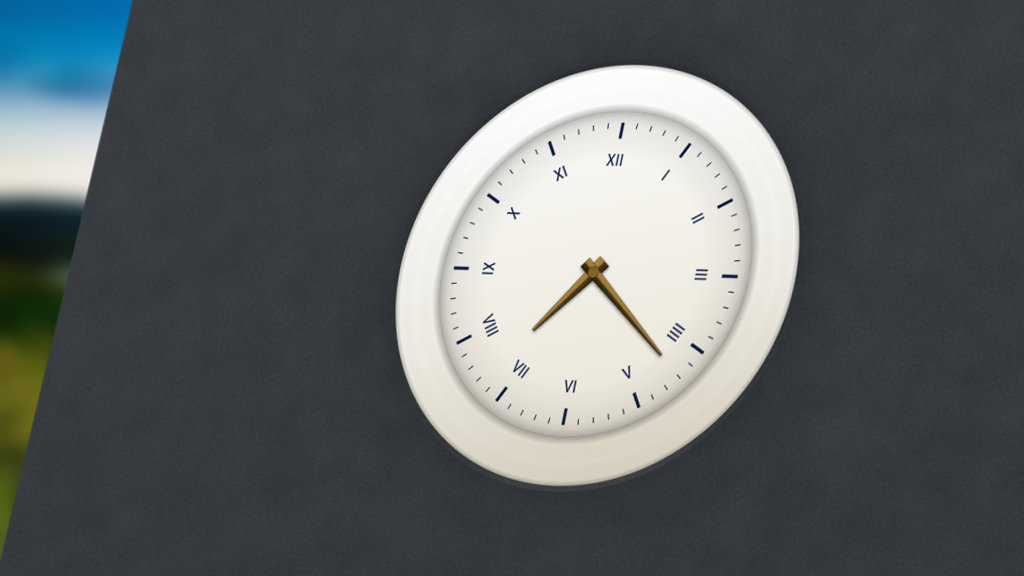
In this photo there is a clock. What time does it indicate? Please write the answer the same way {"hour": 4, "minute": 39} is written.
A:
{"hour": 7, "minute": 22}
